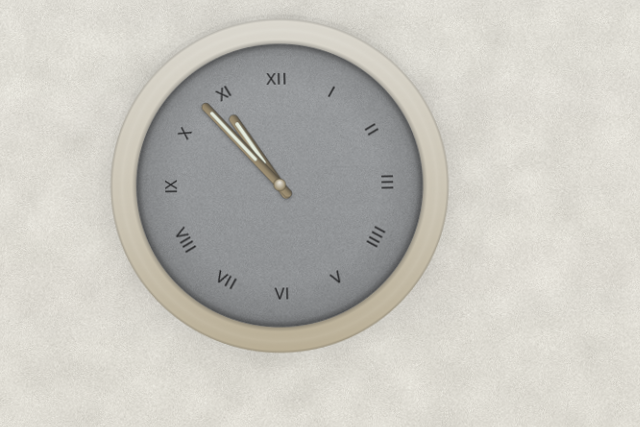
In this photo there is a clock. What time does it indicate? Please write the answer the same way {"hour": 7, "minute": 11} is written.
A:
{"hour": 10, "minute": 53}
